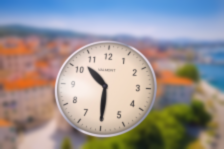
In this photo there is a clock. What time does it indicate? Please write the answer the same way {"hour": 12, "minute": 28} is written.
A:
{"hour": 10, "minute": 30}
